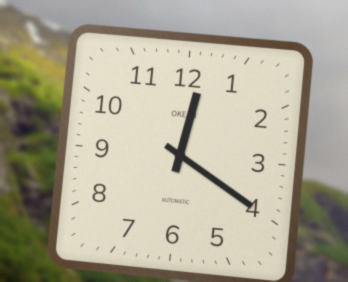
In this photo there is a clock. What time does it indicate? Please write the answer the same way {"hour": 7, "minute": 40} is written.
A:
{"hour": 12, "minute": 20}
